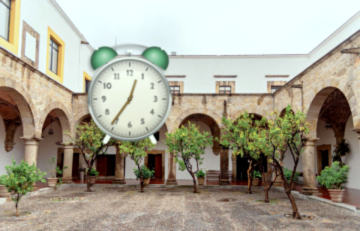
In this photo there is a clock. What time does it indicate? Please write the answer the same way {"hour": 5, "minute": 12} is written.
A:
{"hour": 12, "minute": 36}
